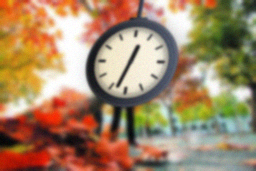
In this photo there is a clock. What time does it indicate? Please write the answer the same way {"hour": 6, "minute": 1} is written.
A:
{"hour": 12, "minute": 33}
